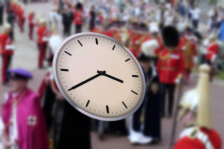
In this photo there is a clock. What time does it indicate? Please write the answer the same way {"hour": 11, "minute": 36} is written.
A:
{"hour": 3, "minute": 40}
